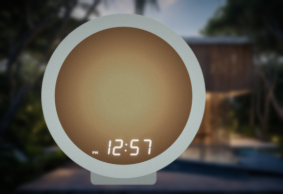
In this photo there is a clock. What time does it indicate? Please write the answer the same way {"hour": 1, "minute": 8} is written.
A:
{"hour": 12, "minute": 57}
